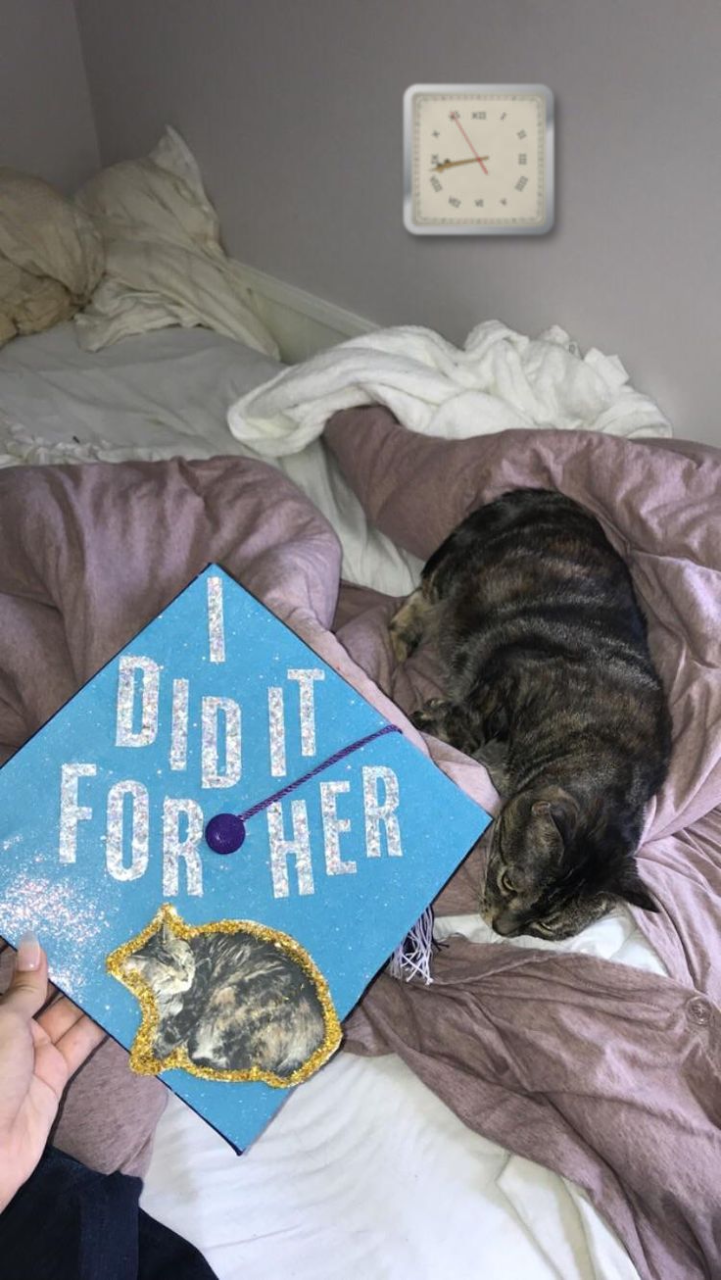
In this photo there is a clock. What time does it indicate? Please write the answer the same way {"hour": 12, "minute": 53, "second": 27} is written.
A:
{"hour": 8, "minute": 42, "second": 55}
